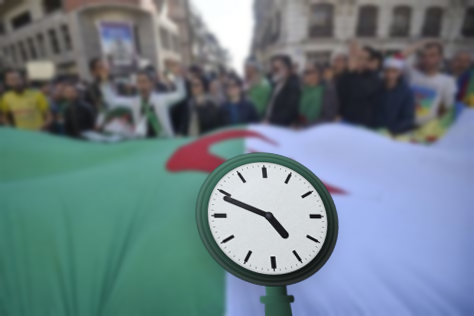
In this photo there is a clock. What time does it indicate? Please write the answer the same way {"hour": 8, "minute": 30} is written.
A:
{"hour": 4, "minute": 49}
